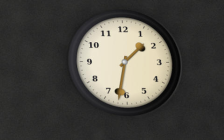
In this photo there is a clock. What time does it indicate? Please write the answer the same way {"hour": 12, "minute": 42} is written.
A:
{"hour": 1, "minute": 32}
